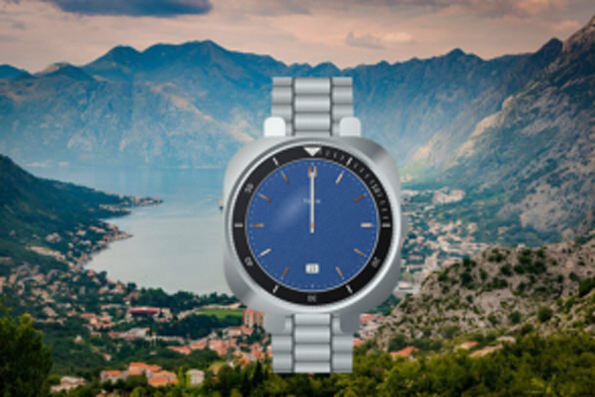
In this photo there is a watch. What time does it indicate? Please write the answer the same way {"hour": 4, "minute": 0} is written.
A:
{"hour": 12, "minute": 0}
